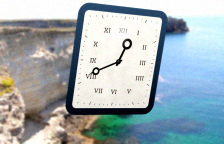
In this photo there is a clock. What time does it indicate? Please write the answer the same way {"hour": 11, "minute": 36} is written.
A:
{"hour": 12, "minute": 41}
